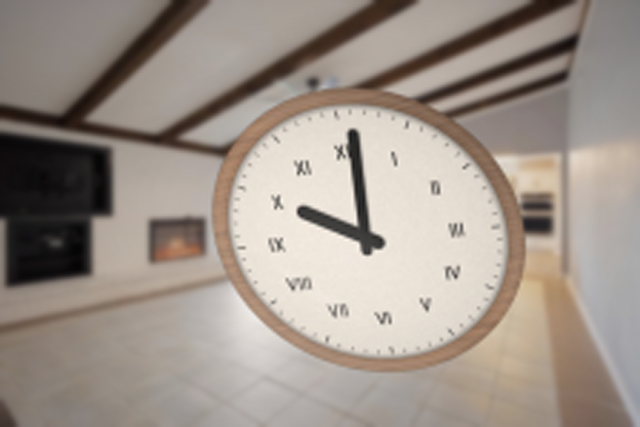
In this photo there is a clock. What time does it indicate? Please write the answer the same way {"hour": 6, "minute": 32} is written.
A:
{"hour": 10, "minute": 1}
